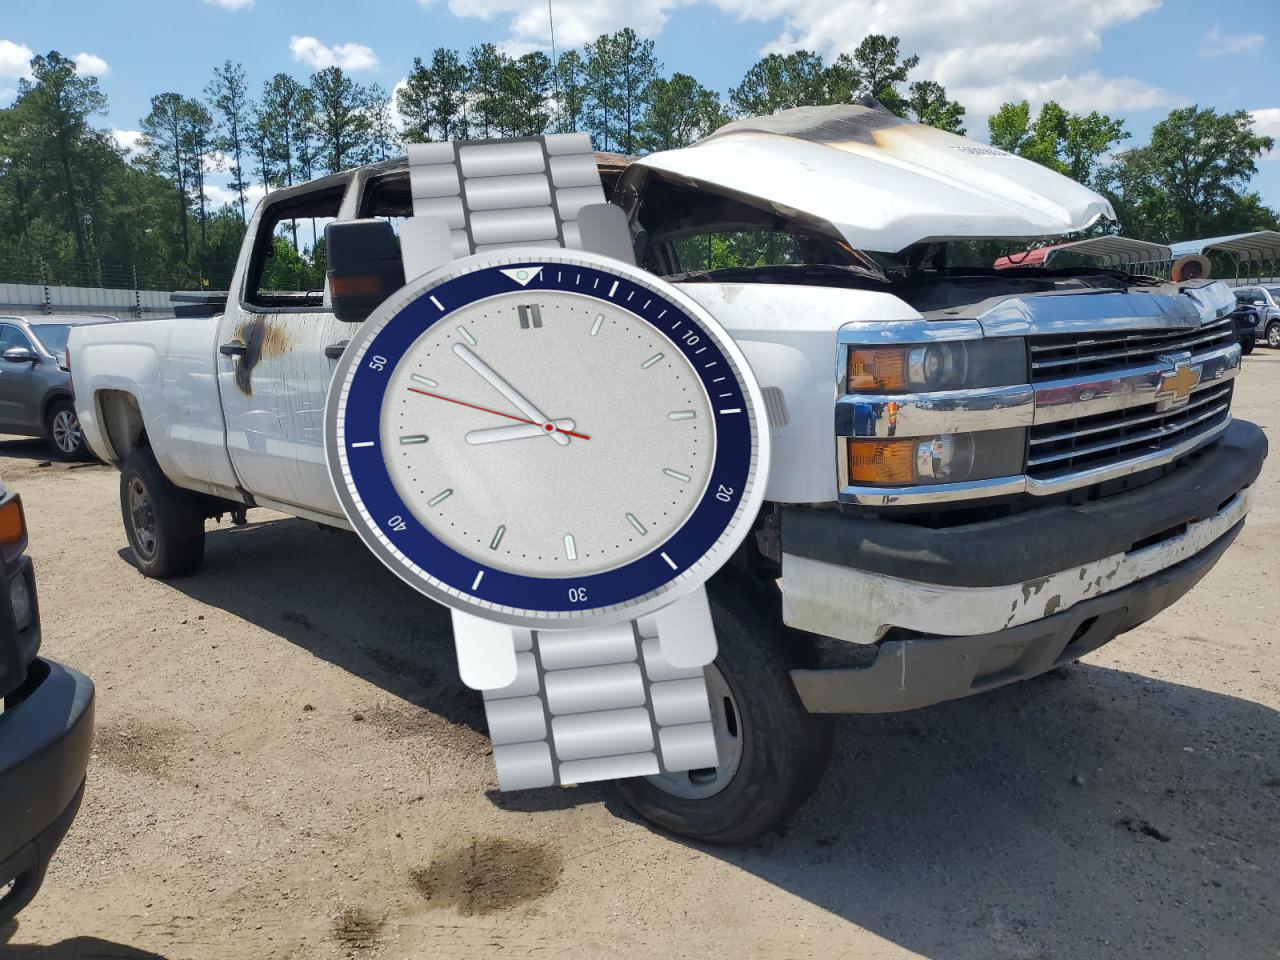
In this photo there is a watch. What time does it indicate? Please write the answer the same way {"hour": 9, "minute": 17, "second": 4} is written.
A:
{"hour": 8, "minute": 53, "second": 49}
